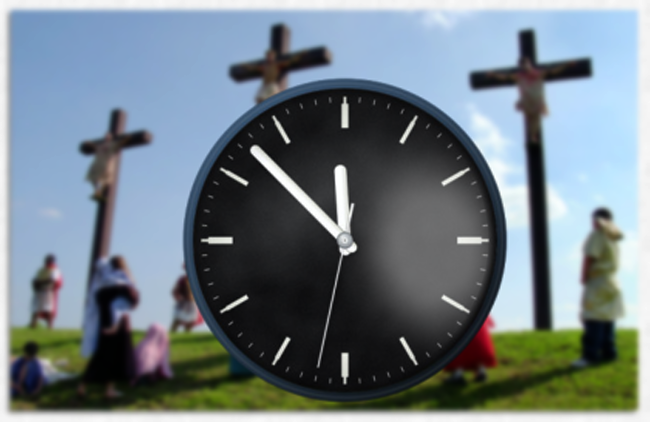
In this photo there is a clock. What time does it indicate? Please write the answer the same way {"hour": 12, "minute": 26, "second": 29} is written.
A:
{"hour": 11, "minute": 52, "second": 32}
